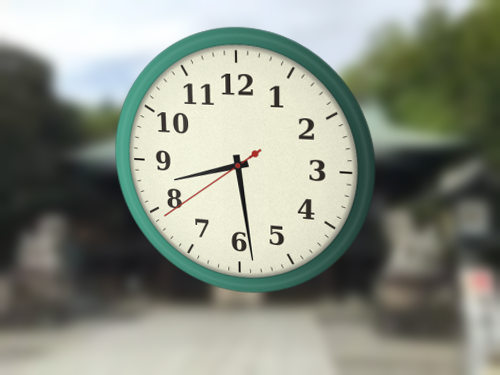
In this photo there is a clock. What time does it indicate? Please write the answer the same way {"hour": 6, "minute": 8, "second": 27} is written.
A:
{"hour": 8, "minute": 28, "second": 39}
